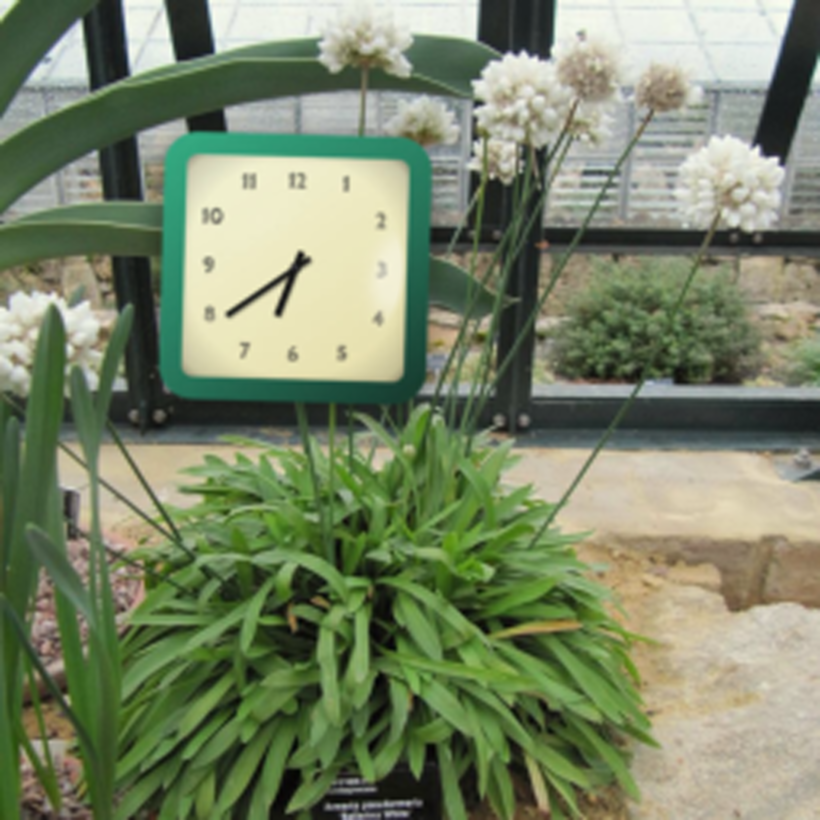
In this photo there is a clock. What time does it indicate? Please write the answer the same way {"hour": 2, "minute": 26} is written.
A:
{"hour": 6, "minute": 39}
